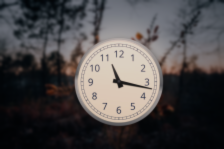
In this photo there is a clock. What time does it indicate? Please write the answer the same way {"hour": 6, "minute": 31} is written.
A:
{"hour": 11, "minute": 17}
